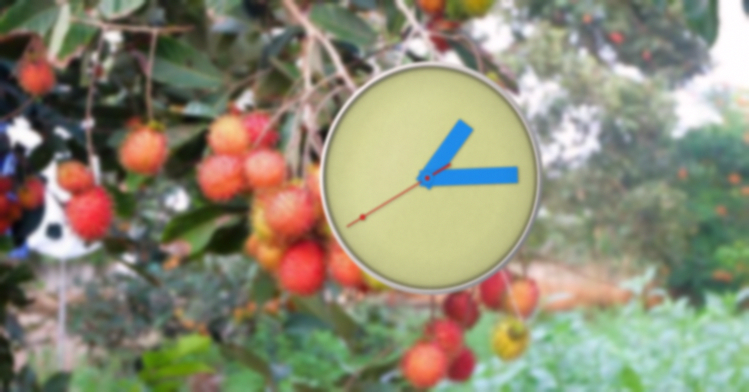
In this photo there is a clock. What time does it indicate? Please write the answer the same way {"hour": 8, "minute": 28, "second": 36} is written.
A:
{"hour": 1, "minute": 14, "second": 40}
